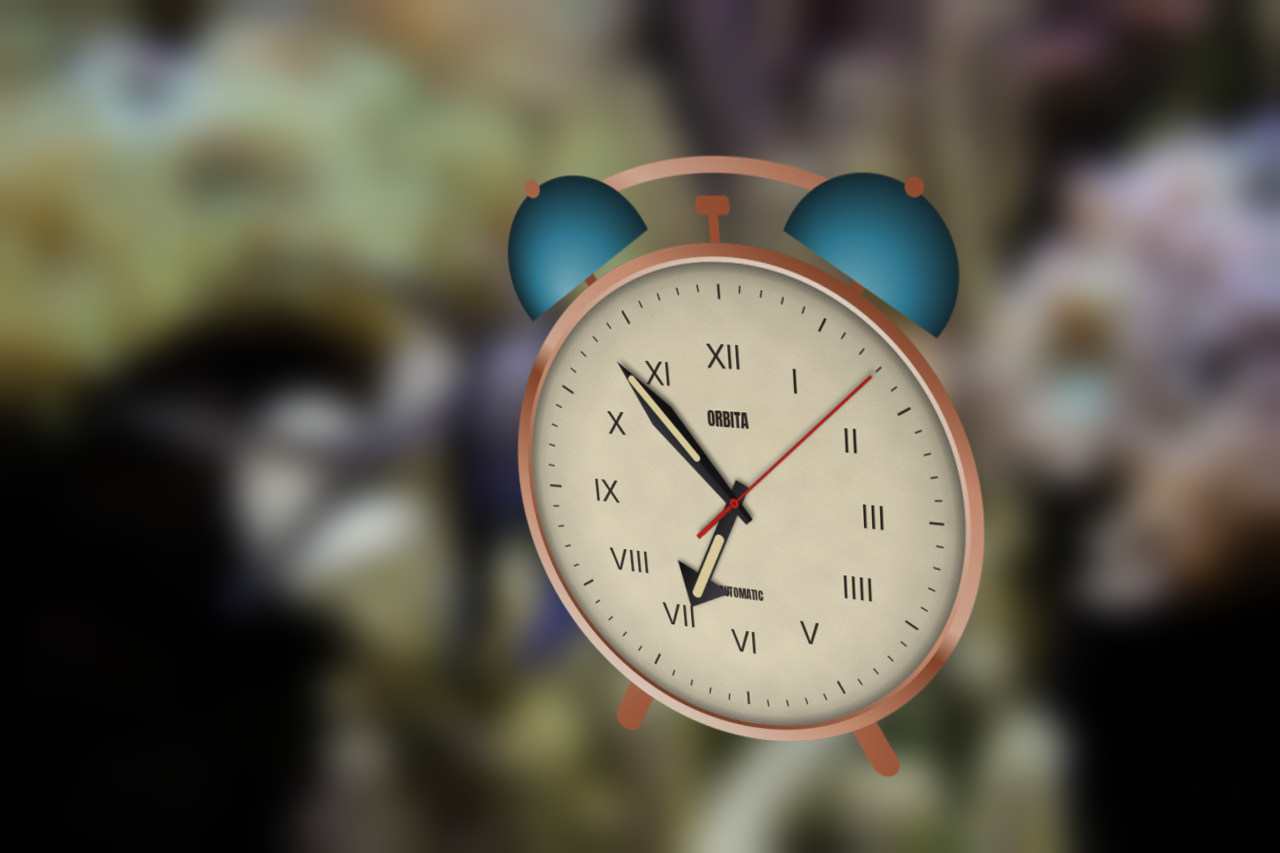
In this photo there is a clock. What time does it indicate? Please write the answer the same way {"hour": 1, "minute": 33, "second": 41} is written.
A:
{"hour": 6, "minute": 53, "second": 8}
